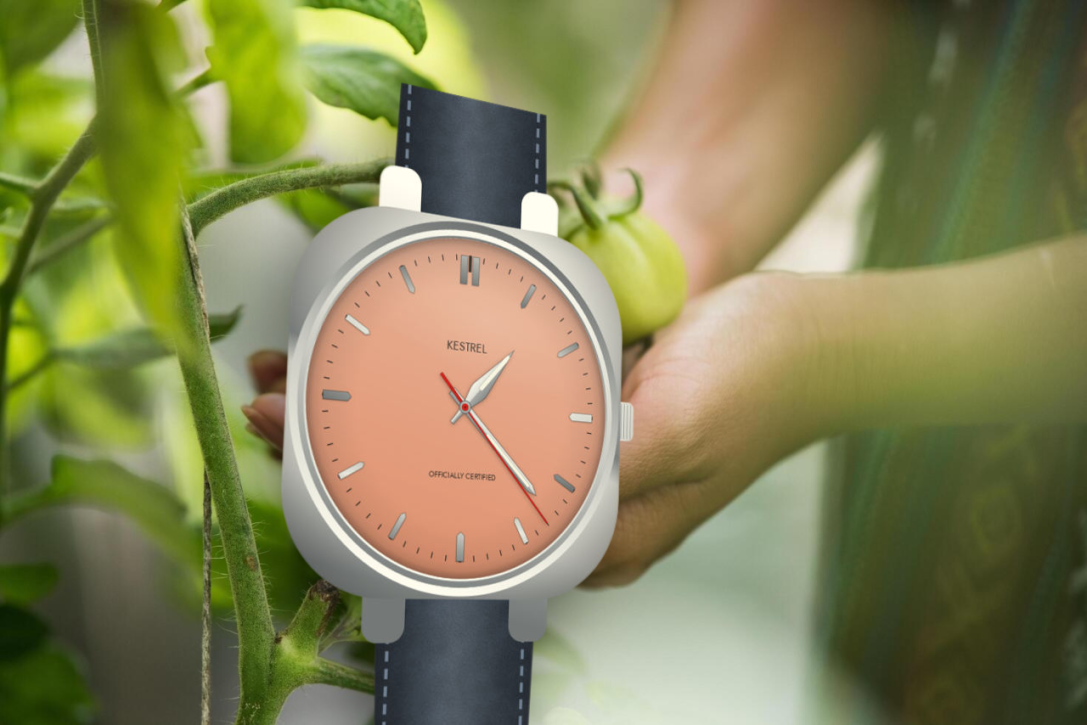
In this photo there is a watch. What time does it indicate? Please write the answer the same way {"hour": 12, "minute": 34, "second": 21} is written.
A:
{"hour": 1, "minute": 22, "second": 23}
